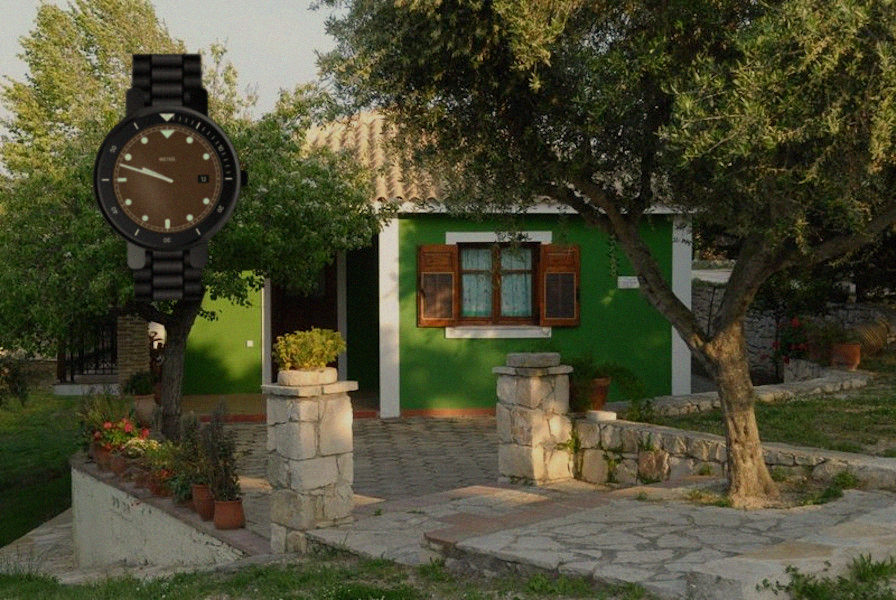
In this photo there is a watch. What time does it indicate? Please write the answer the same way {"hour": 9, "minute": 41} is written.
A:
{"hour": 9, "minute": 48}
